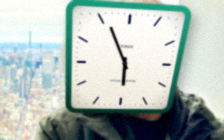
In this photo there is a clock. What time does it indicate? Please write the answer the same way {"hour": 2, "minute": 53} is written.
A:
{"hour": 5, "minute": 56}
